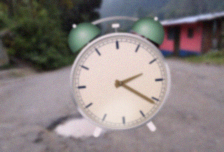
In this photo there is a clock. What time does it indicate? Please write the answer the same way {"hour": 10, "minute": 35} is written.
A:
{"hour": 2, "minute": 21}
